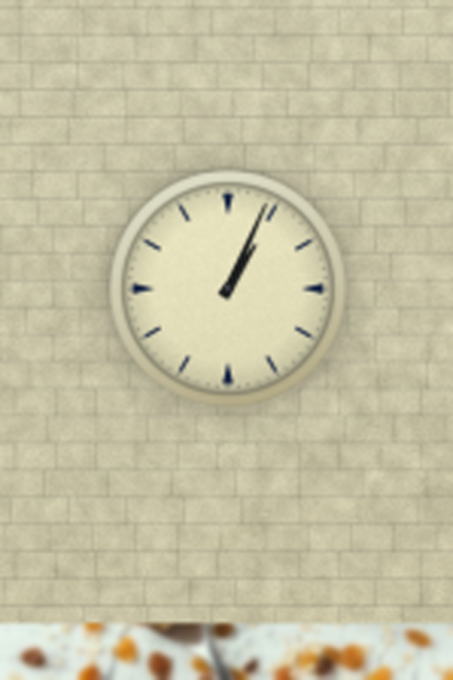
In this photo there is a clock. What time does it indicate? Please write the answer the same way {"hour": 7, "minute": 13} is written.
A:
{"hour": 1, "minute": 4}
